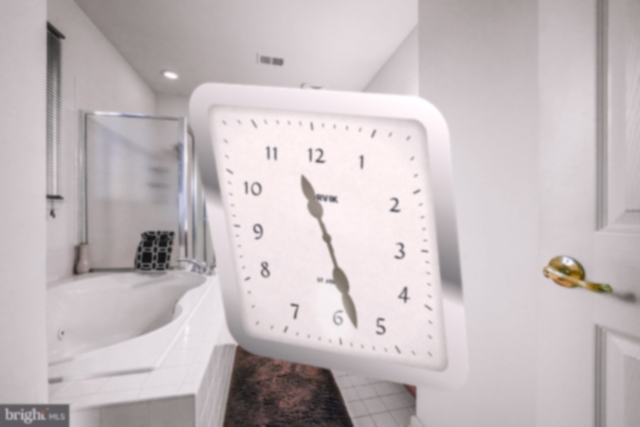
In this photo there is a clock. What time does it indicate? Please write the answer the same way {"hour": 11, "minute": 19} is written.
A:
{"hour": 11, "minute": 28}
